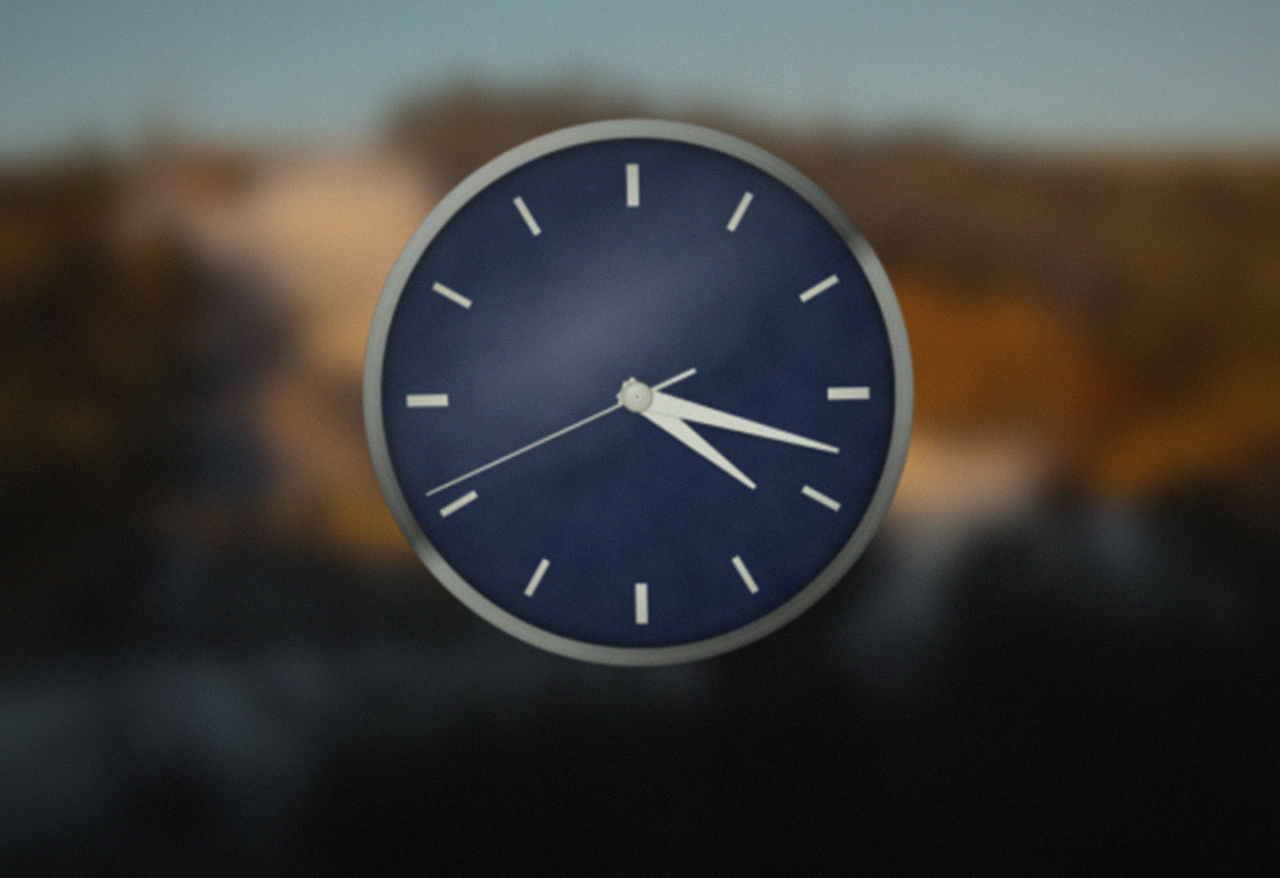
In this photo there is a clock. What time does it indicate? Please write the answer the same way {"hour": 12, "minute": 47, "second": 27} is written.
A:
{"hour": 4, "minute": 17, "second": 41}
